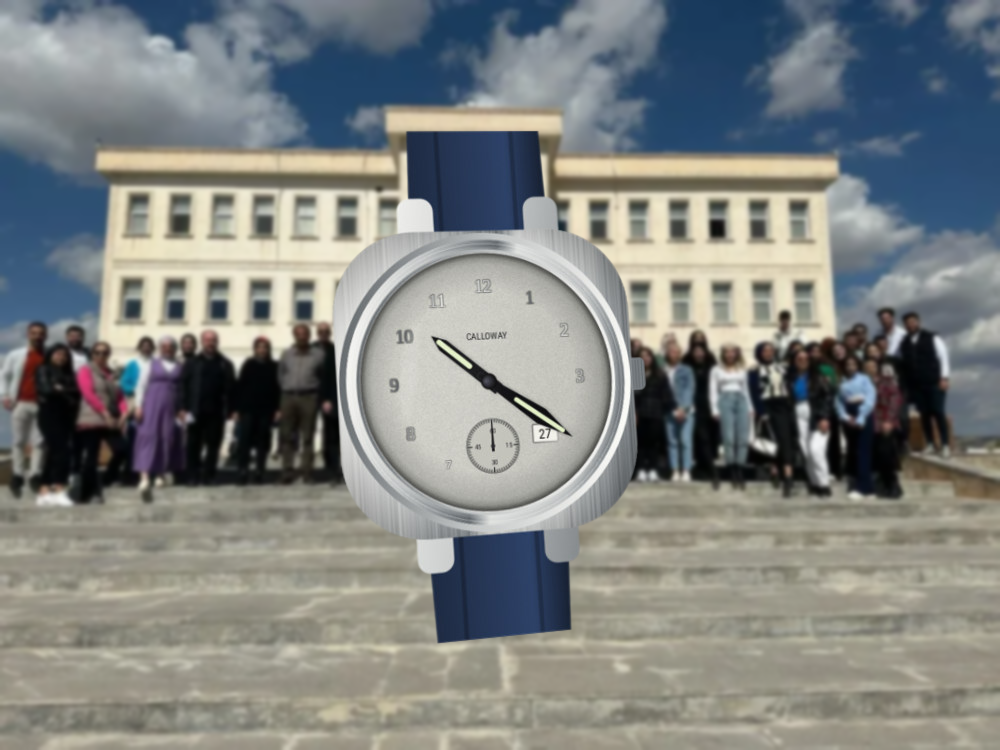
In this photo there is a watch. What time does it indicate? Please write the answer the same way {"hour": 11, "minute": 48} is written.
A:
{"hour": 10, "minute": 21}
